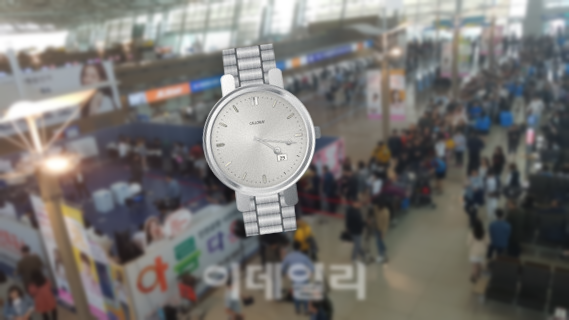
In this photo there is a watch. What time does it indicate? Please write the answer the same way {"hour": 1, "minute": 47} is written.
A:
{"hour": 4, "minute": 17}
